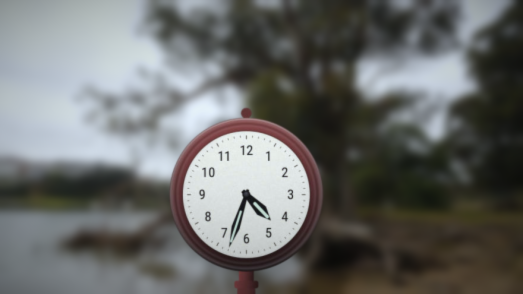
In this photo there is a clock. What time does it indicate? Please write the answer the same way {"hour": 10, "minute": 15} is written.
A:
{"hour": 4, "minute": 33}
